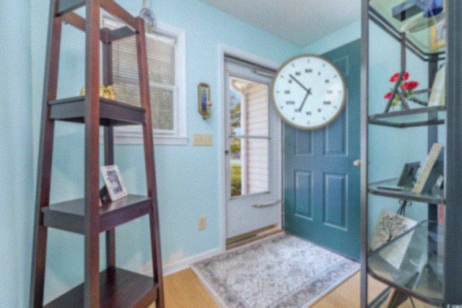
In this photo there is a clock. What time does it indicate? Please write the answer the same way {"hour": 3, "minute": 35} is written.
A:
{"hour": 6, "minute": 52}
